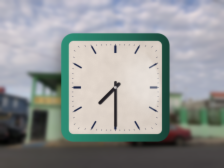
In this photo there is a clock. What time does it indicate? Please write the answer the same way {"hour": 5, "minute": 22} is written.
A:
{"hour": 7, "minute": 30}
